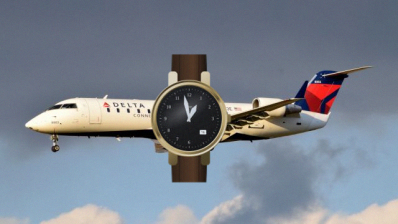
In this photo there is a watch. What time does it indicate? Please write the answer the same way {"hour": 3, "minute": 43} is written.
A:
{"hour": 12, "minute": 58}
